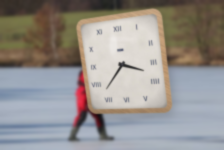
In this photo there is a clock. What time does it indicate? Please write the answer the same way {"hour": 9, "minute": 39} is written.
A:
{"hour": 3, "minute": 37}
